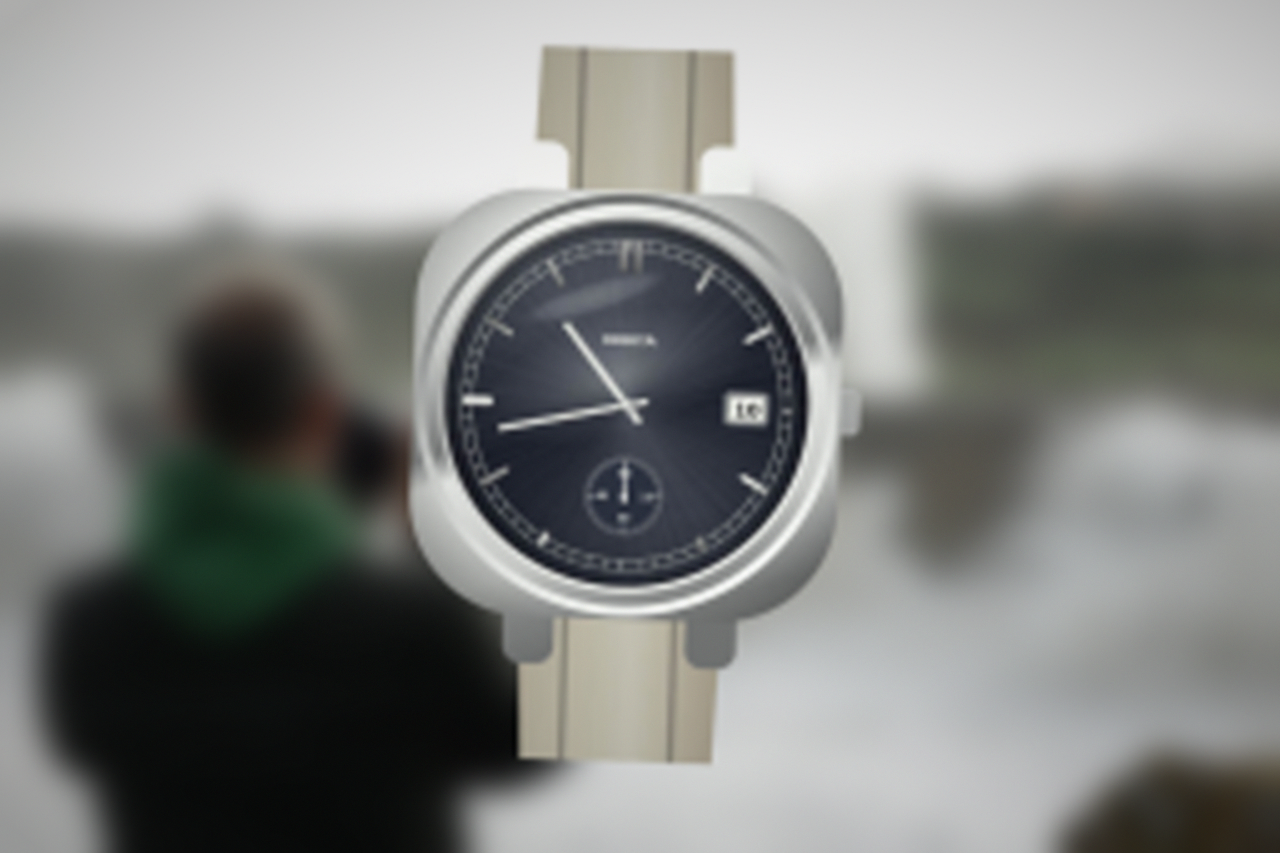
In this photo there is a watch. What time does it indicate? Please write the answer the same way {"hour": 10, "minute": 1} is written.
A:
{"hour": 10, "minute": 43}
